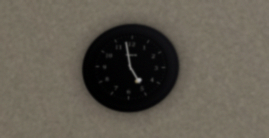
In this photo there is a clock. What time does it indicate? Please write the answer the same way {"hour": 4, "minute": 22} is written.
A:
{"hour": 4, "minute": 58}
